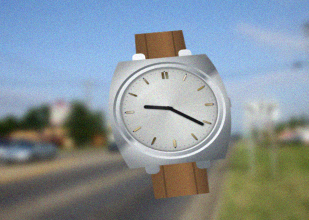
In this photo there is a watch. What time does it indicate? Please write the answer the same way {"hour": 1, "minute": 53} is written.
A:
{"hour": 9, "minute": 21}
